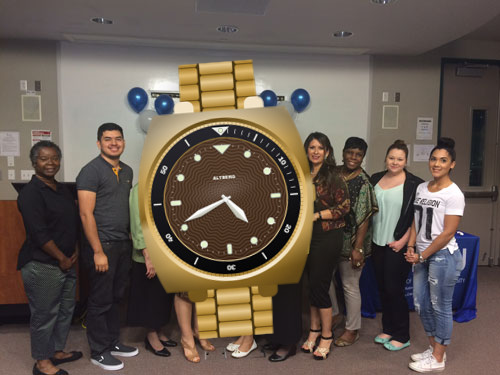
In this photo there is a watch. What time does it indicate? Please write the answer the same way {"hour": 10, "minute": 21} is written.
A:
{"hour": 4, "minute": 41}
